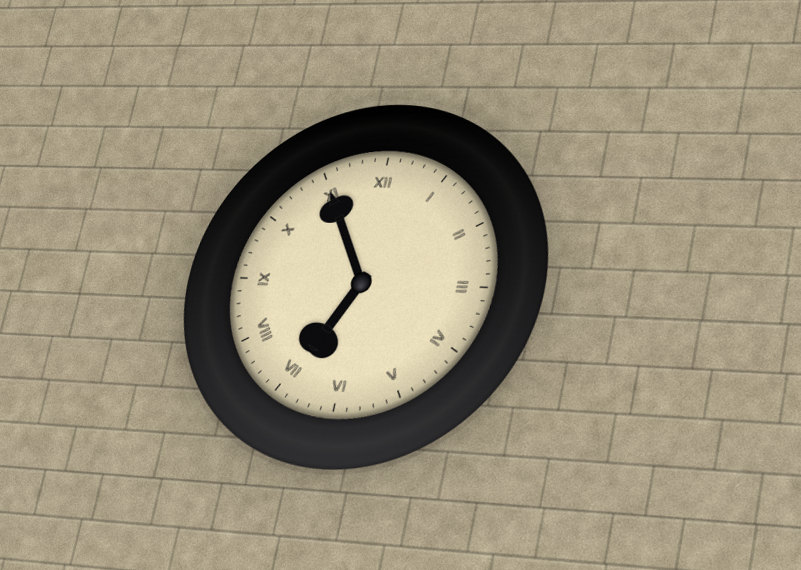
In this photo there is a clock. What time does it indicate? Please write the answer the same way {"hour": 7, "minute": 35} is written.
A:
{"hour": 6, "minute": 55}
